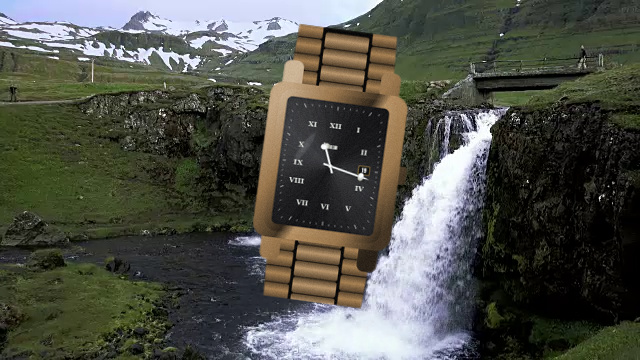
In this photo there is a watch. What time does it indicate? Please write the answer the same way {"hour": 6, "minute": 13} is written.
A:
{"hour": 11, "minute": 17}
